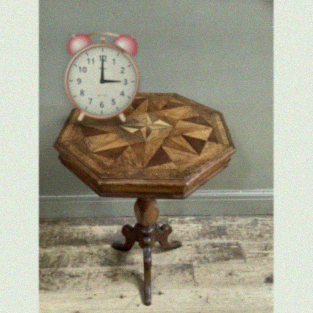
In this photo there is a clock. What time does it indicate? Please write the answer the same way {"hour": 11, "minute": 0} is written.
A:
{"hour": 3, "minute": 0}
